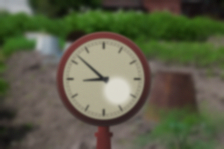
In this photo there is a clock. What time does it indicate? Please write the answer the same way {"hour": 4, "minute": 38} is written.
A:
{"hour": 8, "minute": 52}
